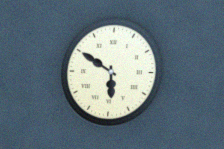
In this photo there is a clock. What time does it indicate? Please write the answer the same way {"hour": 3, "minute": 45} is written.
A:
{"hour": 5, "minute": 50}
